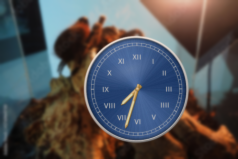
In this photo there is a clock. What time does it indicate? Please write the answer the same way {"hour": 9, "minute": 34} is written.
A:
{"hour": 7, "minute": 33}
